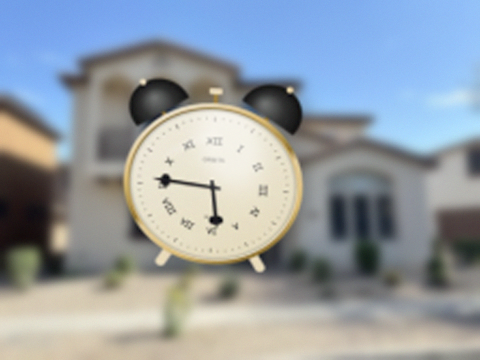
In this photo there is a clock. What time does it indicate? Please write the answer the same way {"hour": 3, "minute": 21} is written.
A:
{"hour": 5, "minute": 46}
